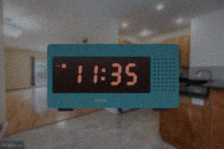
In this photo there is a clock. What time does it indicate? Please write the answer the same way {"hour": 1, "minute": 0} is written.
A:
{"hour": 11, "minute": 35}
